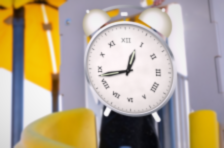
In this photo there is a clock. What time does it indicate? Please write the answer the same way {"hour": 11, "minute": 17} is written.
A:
{"hour": 12, "minute": 43}
